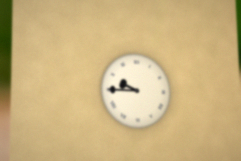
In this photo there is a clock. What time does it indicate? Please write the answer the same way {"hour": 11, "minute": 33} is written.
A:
{"hour": 9, "minute": 45}
